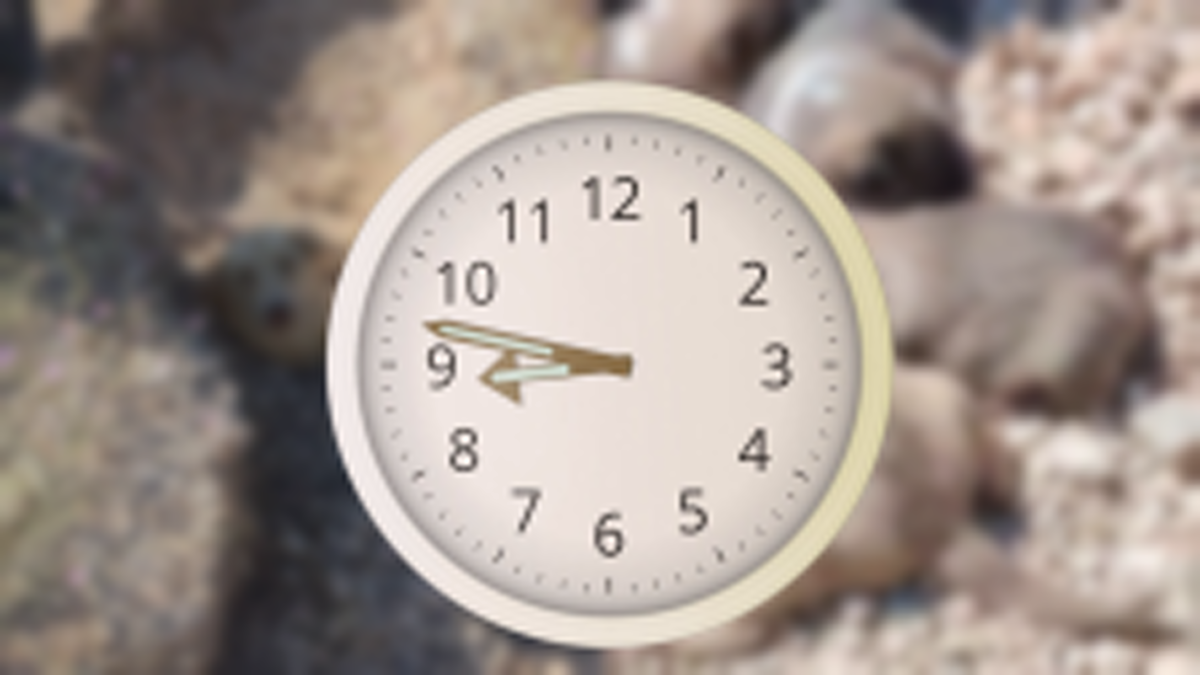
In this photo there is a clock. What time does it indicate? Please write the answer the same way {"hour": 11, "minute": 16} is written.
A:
{"hour": 8, "minute": 47}
